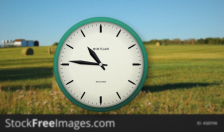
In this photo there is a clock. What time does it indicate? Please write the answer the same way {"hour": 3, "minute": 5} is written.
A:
{"hour": 10, "minute": 46}
